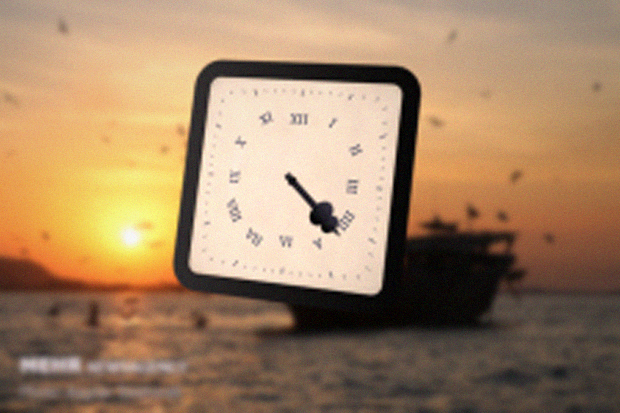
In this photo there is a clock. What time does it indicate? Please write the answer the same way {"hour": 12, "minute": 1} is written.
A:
{"hour": 4, "minute": 22}
